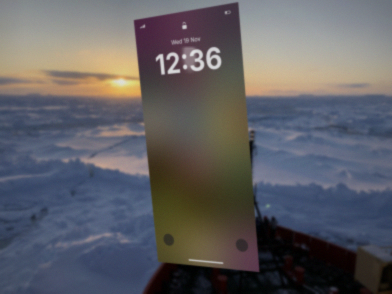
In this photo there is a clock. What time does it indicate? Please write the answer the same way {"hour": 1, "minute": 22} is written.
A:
{"hour": 12, "minute": 36}
